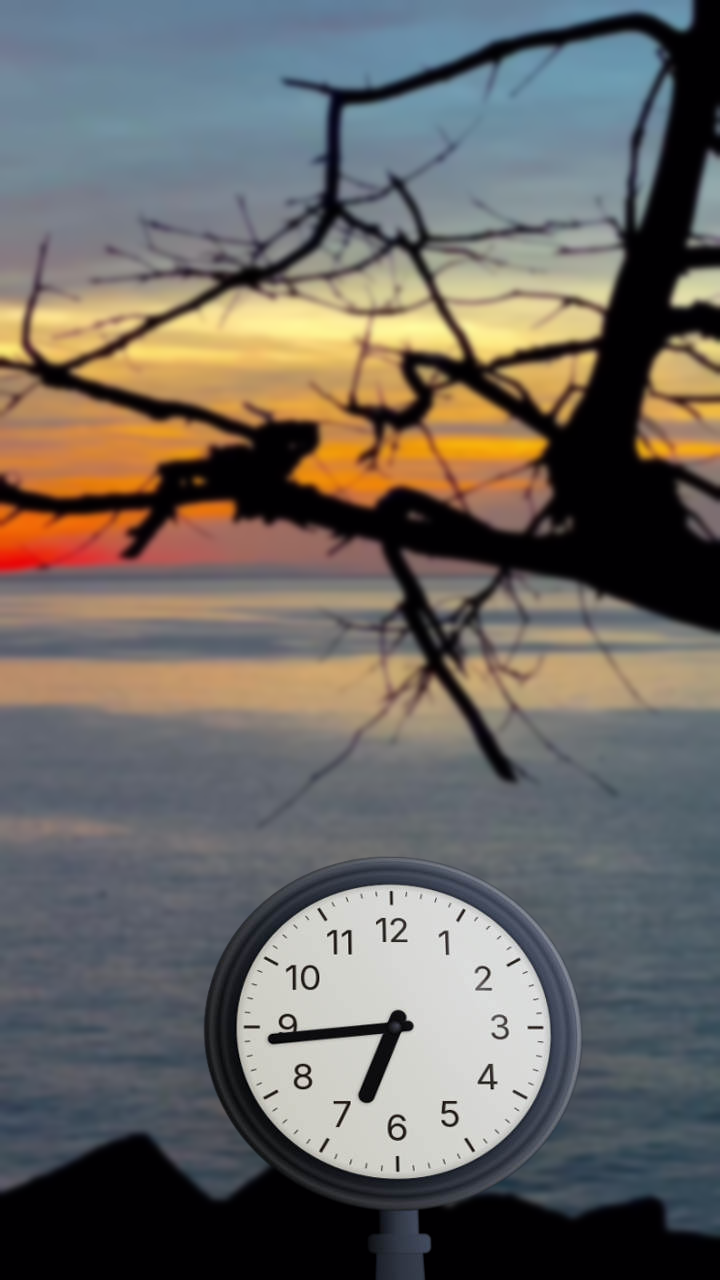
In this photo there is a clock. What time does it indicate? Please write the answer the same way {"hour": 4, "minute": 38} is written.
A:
{"hour": 6, "minute": 44}
